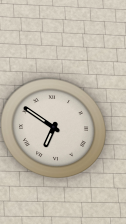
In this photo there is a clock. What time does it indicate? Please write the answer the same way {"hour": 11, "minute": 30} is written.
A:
{"hour": 6, "minute": 51}
